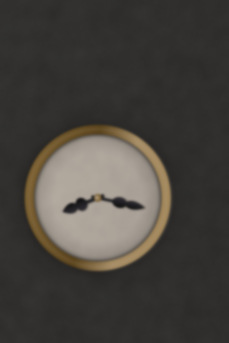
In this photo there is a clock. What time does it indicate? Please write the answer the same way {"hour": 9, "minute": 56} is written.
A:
{"hour": 8, "minute": 17}
